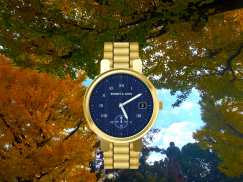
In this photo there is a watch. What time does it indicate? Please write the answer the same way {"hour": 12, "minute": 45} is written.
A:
{"hour": 5, "minute": 10}
